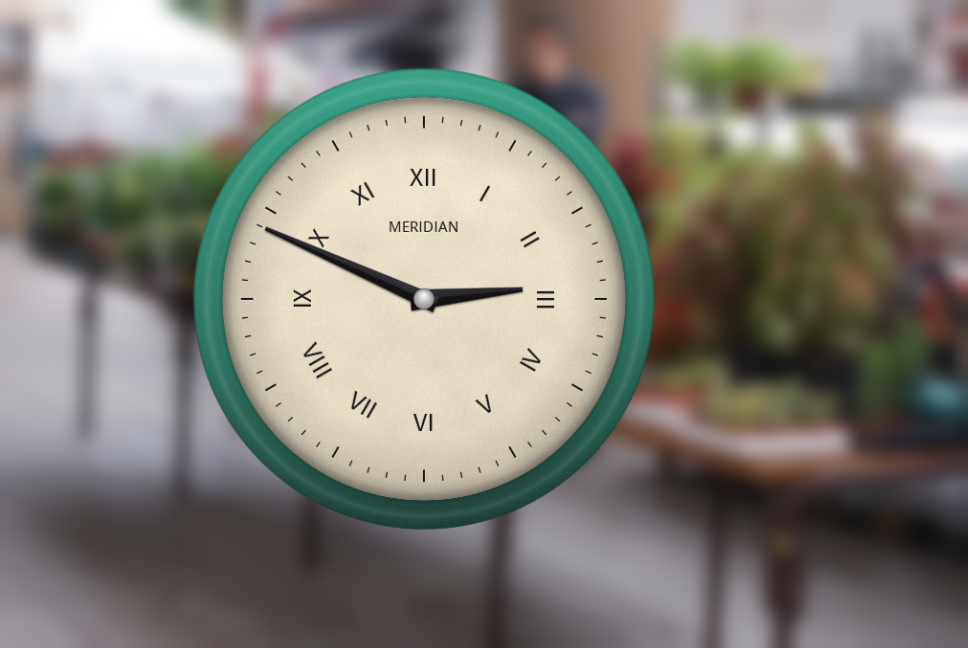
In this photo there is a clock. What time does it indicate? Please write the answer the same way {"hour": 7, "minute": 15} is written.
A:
{"hour": 2, "minute": 49}
